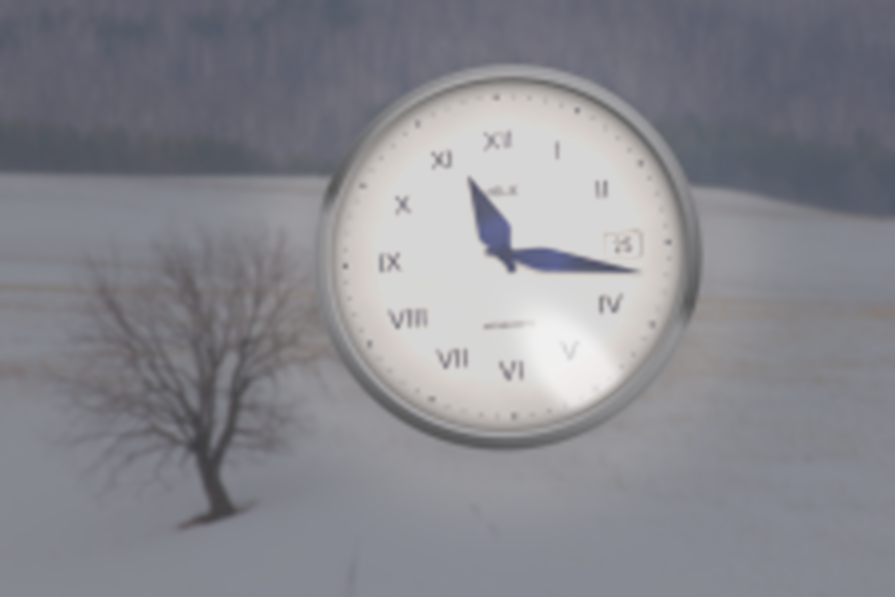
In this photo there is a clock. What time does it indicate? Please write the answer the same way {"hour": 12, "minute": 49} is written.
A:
{"hour": 11, "minute": 17}
